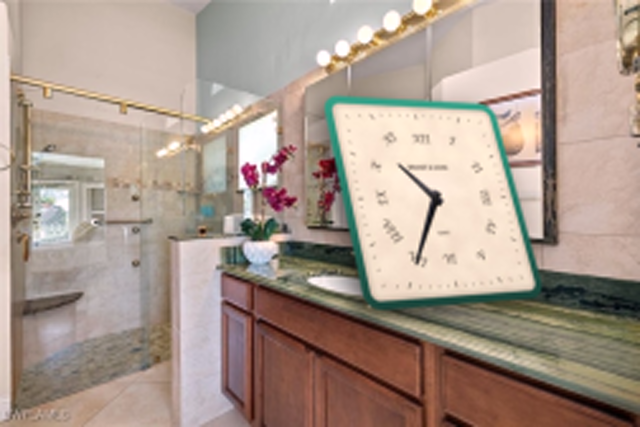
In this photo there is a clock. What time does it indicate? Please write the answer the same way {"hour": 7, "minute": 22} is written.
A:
{"hour": 10, "minute": 35}
